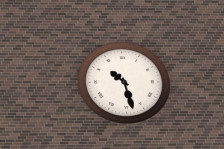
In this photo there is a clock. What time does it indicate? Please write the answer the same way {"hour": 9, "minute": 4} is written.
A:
{"hour": 10, "minute": 28}
